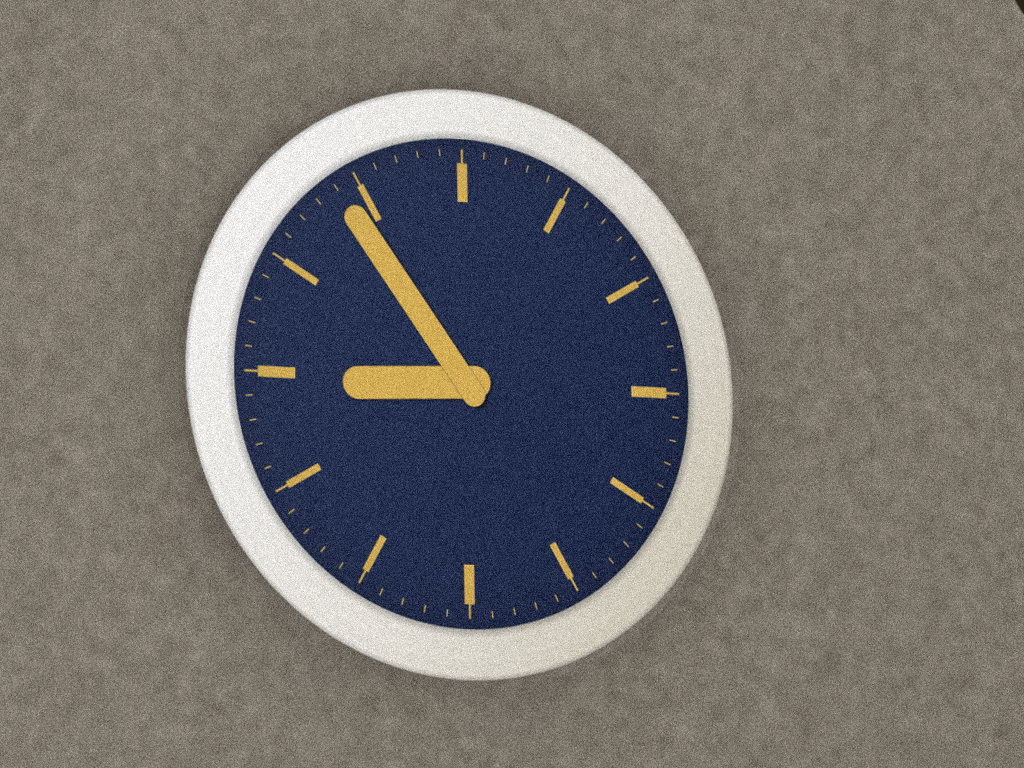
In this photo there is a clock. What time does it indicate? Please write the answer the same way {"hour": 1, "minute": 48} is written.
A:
{"hour": 8, "minute": 54}
